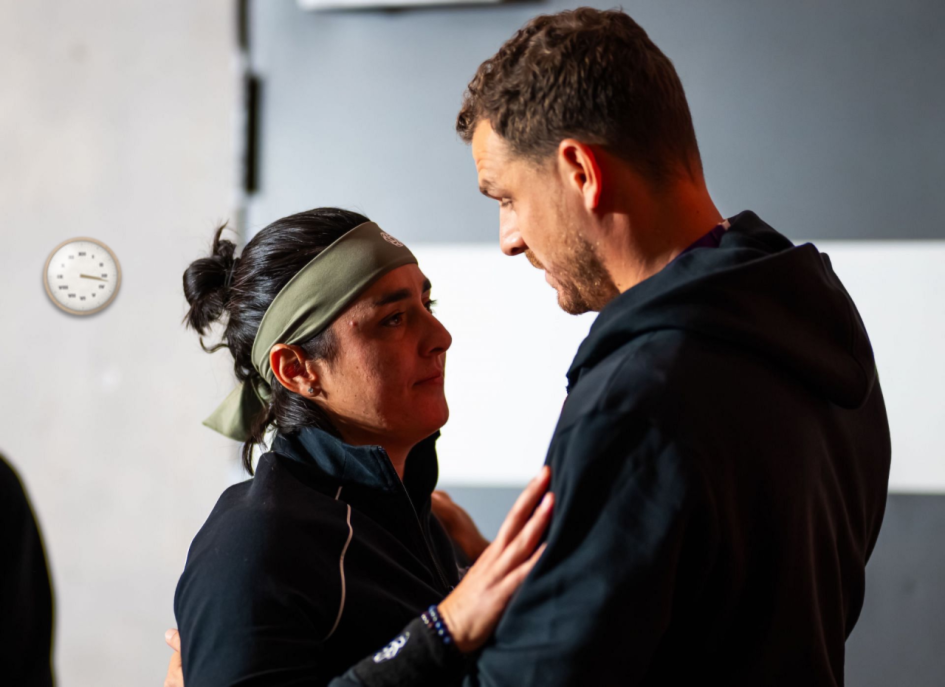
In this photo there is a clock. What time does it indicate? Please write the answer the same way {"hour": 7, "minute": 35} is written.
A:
{"hour": 3, "minute": 17}
